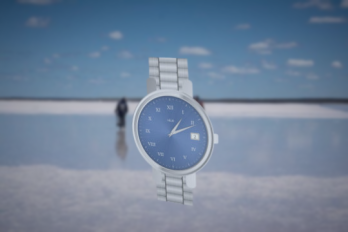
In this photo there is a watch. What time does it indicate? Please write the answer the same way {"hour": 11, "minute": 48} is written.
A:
{"hour": 1, "minute": 11}
